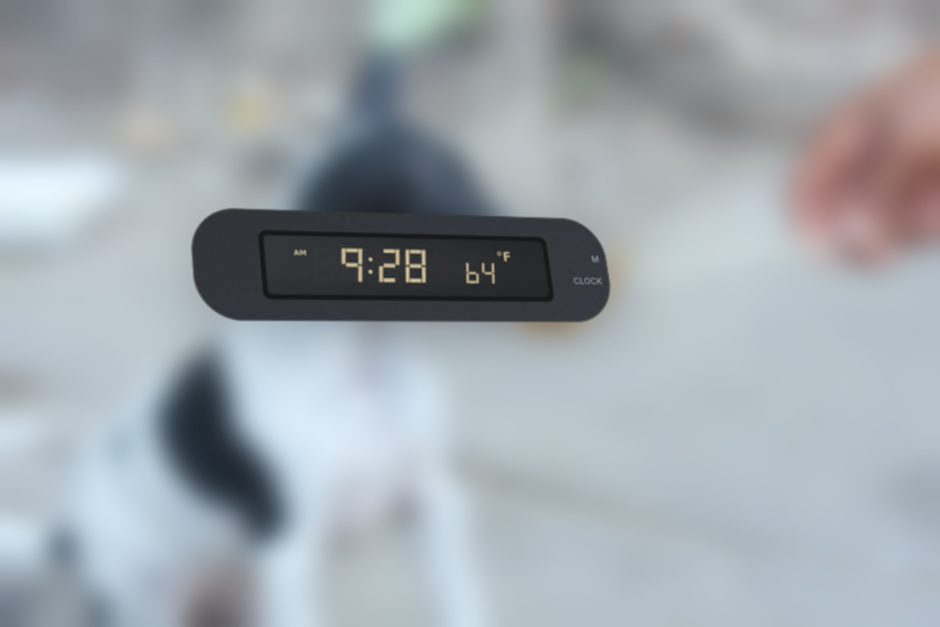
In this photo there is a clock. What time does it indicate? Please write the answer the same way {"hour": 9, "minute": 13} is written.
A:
{"hour": 9, "minute": 28}
